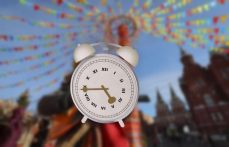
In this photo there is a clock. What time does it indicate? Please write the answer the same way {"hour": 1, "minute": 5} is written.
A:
{"hour": 4, "minute": 44}
